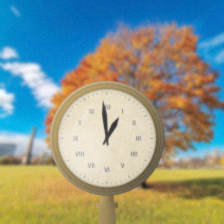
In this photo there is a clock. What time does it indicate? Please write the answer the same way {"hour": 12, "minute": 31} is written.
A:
{"hour": 12, "minute": 59}
